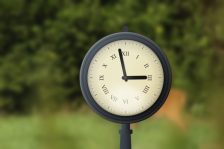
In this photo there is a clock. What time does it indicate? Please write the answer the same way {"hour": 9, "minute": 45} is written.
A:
{"hour": 2, "minute": 58}
